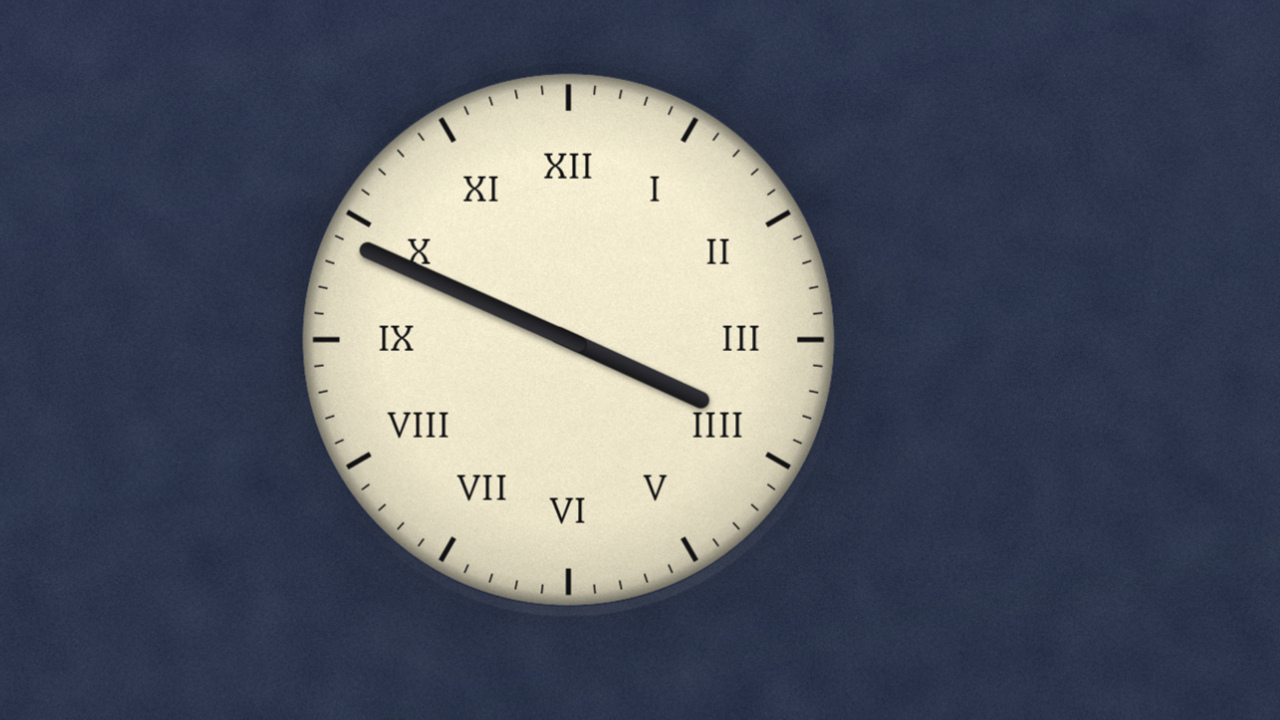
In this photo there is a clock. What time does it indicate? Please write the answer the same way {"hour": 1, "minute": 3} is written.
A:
{"hour": 3, "minute": 49}
